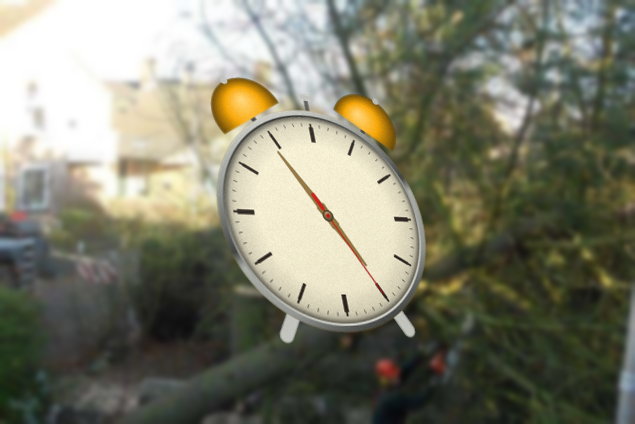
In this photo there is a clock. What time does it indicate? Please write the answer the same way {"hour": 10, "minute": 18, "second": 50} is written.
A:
{"hour": 4, "minute": 54, "second": 25}
